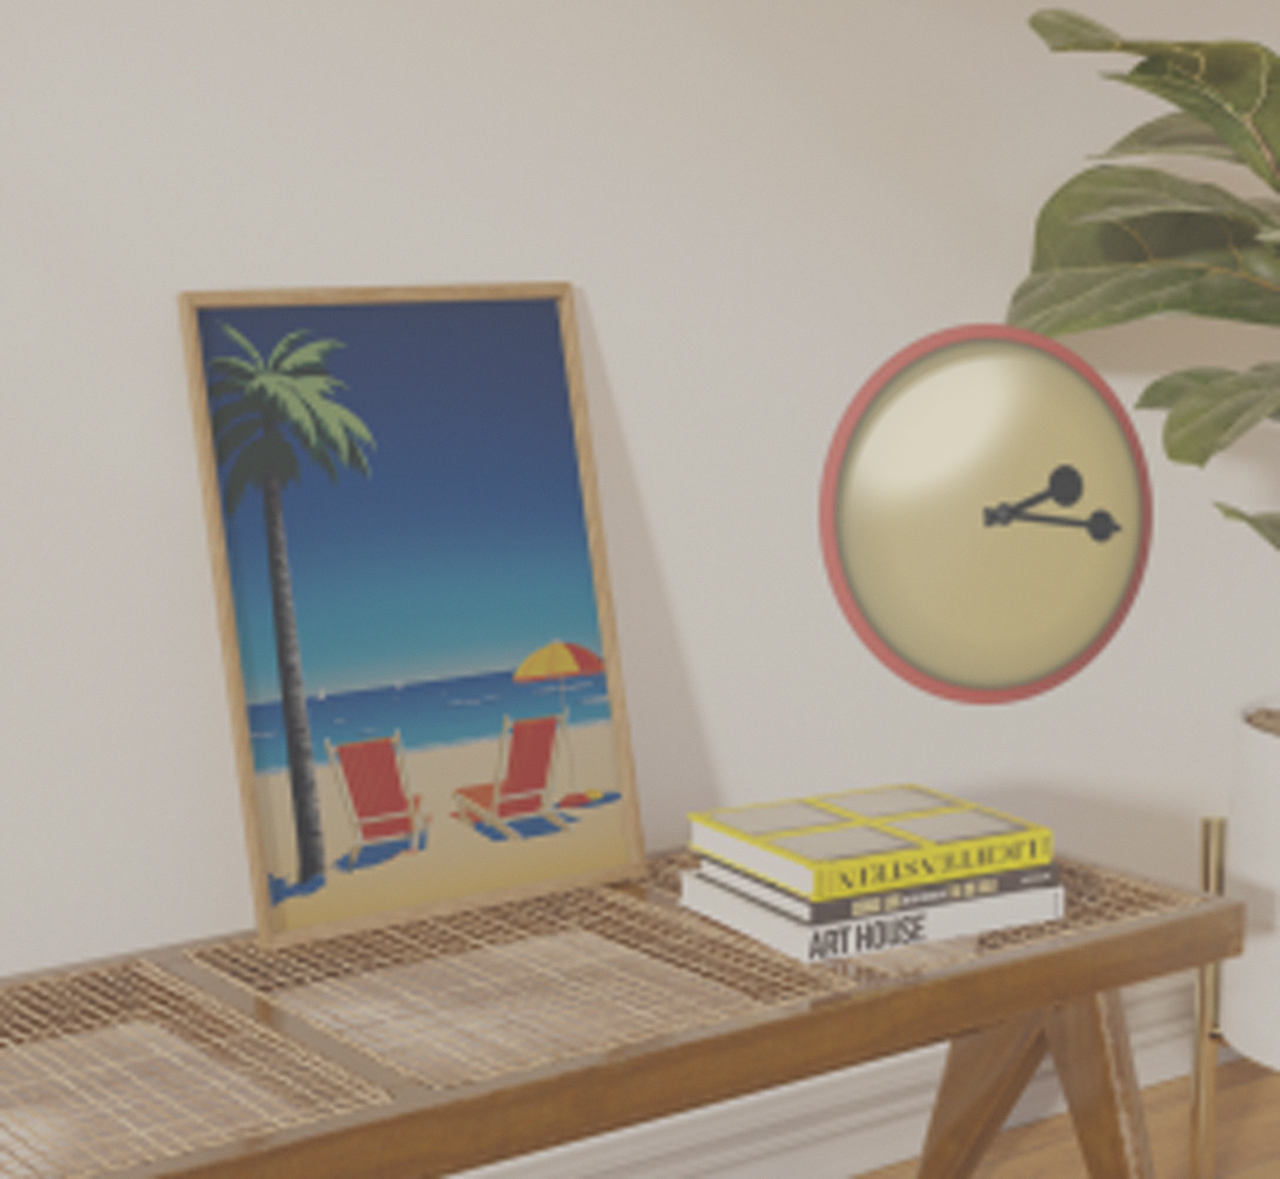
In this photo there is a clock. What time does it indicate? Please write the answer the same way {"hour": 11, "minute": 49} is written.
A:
{"hour": 2, "minute": 16}
